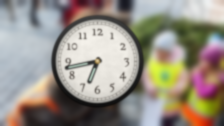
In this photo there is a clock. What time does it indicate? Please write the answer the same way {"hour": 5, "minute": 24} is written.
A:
{"hour": 6, "minute": 43}
